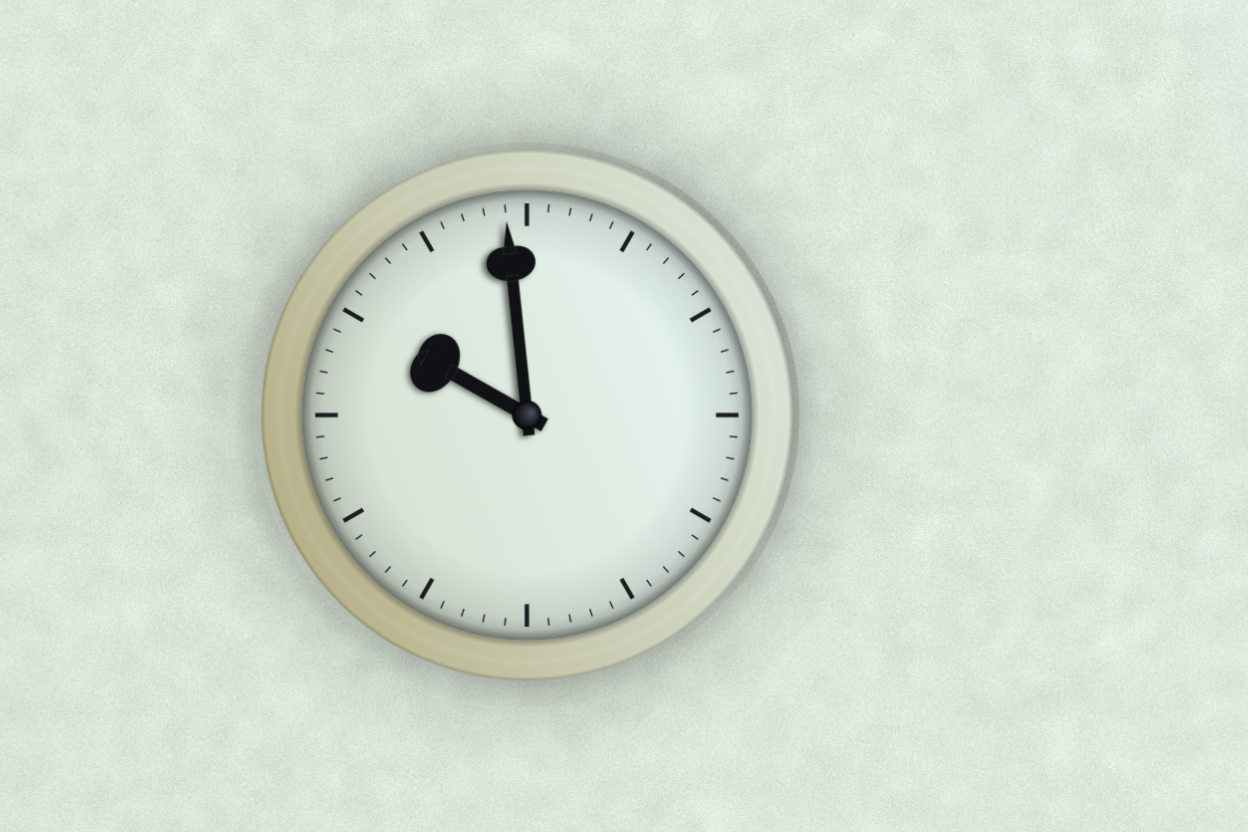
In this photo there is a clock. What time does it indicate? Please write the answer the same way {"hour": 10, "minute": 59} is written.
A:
{"hour": 9, "minute": 59}
